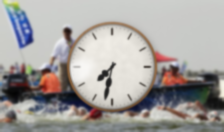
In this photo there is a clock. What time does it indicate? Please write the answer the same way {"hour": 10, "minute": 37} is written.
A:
{"hour": 7, "minute": 32}
